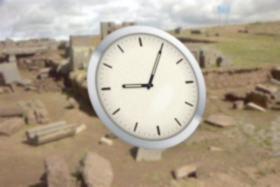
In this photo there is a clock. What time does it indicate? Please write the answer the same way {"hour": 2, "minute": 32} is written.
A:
{"hour": 9, "minute": 5}
